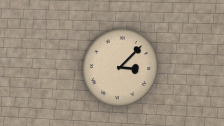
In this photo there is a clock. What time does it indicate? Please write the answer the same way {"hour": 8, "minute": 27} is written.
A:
{"hour": 3, "minute": 7}
